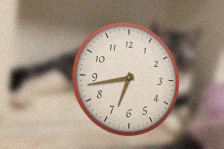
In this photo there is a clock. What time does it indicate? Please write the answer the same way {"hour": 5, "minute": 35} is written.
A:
{"hour": 6, "minute": 43}
